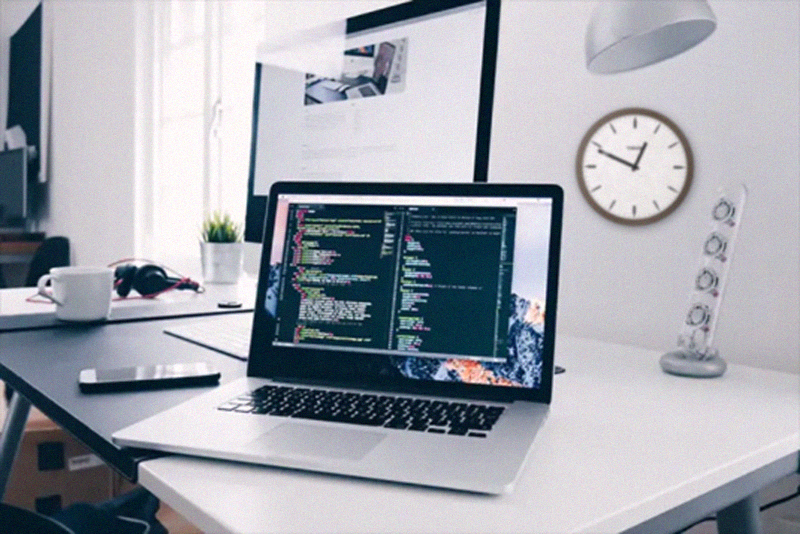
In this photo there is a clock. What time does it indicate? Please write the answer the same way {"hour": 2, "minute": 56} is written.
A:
{"hour": 12, "minute": 49}
